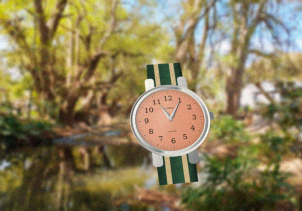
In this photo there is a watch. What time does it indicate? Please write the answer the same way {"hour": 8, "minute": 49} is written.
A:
{"hour": 11, "minute": 5}
